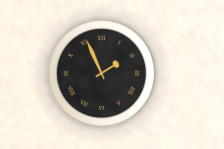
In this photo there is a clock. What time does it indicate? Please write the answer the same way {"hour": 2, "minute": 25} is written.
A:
{"hour": 1, "minute": 56}
